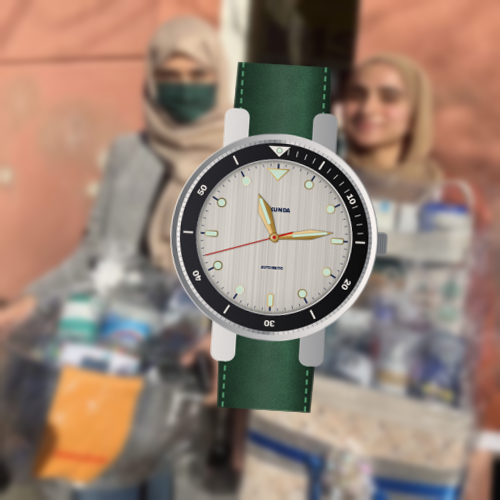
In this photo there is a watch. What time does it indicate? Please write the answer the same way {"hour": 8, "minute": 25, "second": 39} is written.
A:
{"hour": 11, "minute": 13, "second": 42}
